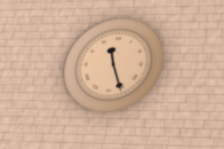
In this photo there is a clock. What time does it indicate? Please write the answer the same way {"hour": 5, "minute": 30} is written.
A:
{"hour": 11, "minute": 26}
